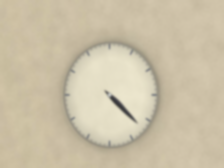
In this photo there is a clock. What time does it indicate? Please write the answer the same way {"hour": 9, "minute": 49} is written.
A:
{"hour": 4, "minute": 22}
